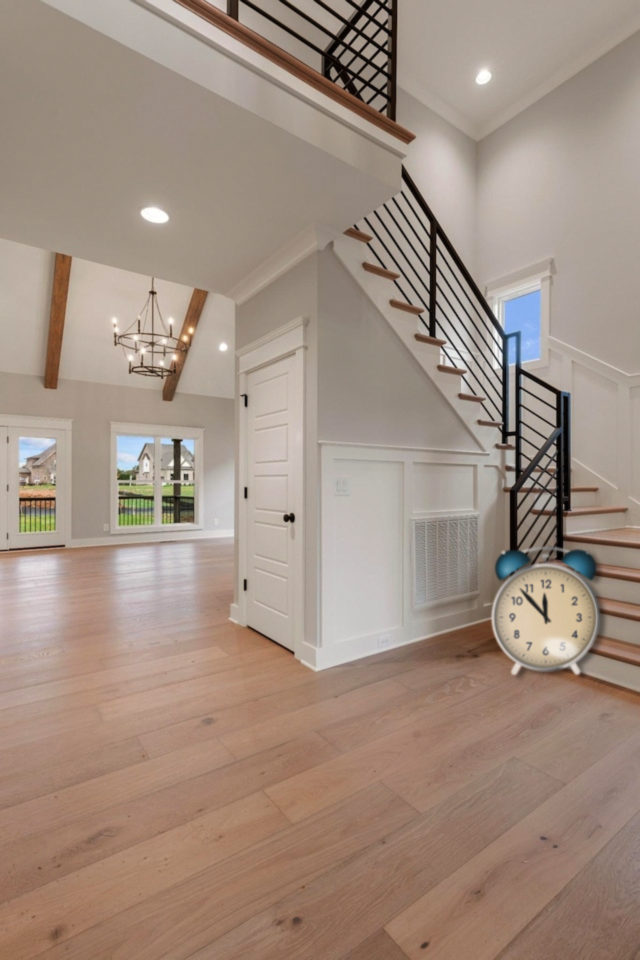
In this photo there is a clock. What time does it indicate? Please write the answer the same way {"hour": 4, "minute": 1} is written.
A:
{"hour": 11, "minute": 53}
